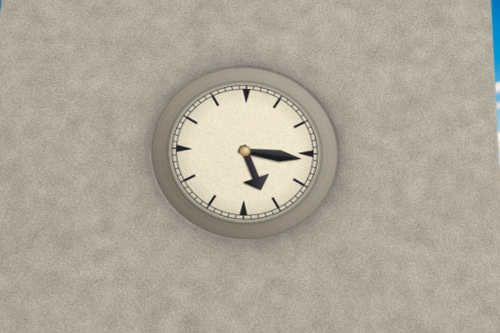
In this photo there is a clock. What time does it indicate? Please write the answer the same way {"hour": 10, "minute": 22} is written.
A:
{"hour": 5, "minute": 16}
